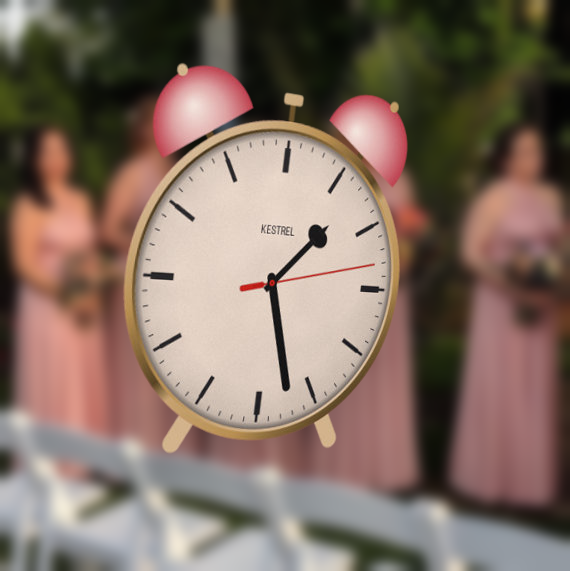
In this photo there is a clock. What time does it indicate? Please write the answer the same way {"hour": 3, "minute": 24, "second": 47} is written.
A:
{"hour": 1, "minute": 27, "second": 13}
